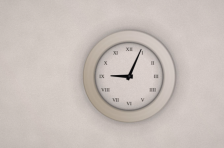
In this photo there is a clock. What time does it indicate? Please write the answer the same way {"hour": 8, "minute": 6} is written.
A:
{"hour": 9, "minute": 4}
